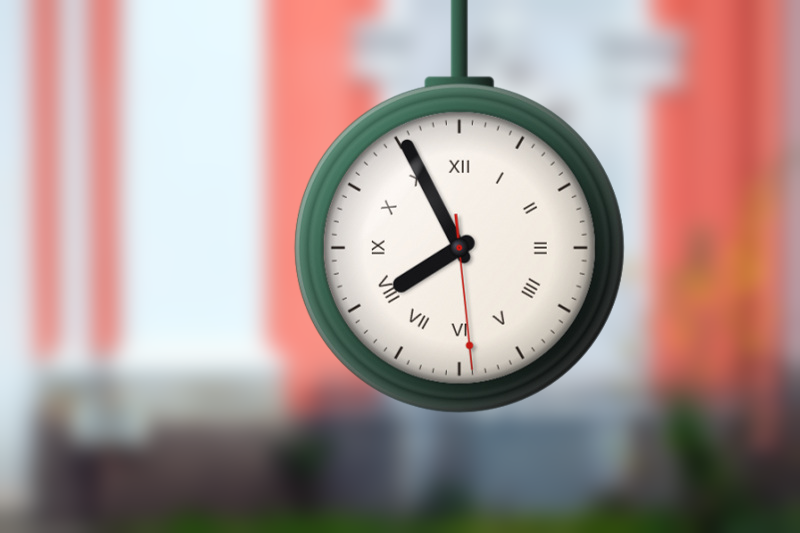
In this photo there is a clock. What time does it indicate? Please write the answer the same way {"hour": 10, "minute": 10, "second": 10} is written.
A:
{"hour": 7, "minute": 55, "second": 29}
